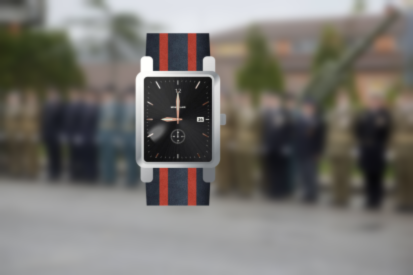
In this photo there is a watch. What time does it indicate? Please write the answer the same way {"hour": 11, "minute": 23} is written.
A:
{"hour": 9, "minute": 0}
